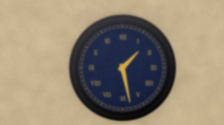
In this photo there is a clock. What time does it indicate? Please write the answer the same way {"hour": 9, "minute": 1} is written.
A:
{"hour": 1, "minute": 28}
